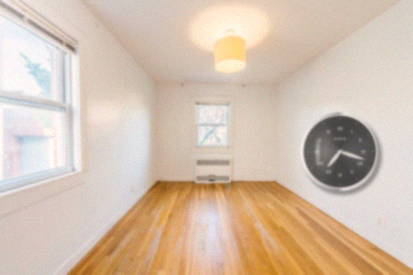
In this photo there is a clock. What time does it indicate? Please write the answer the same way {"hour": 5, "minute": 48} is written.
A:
{"hour": 7, "minute": 18}
